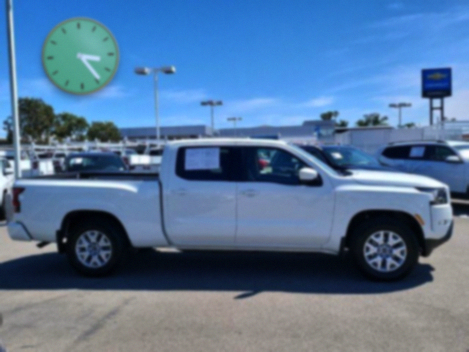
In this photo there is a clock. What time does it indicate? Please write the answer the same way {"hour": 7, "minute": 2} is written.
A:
{"hour": 3, "minute": 24}
